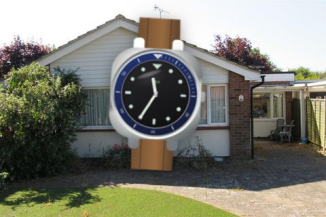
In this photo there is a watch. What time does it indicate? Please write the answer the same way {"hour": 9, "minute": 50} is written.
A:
{"hour": 11, "minute": 35}
